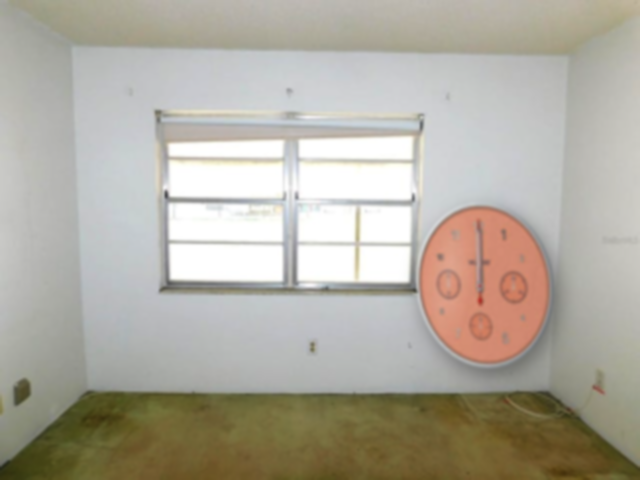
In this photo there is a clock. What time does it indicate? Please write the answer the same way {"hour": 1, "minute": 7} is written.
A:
{"hour": 12, "minute": 0}
